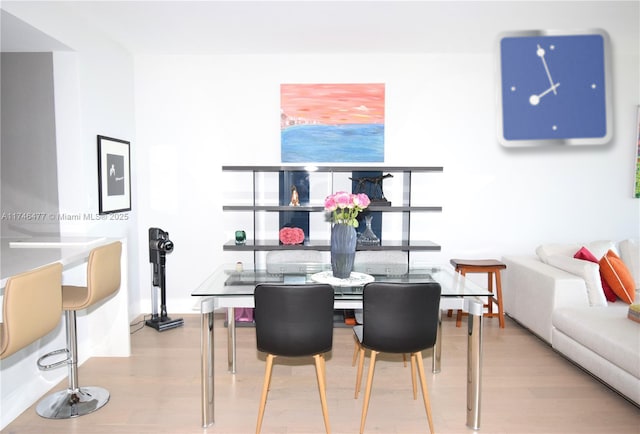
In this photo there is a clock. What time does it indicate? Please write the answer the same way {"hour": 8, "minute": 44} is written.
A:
{"hour": 7, "minute": 57}
